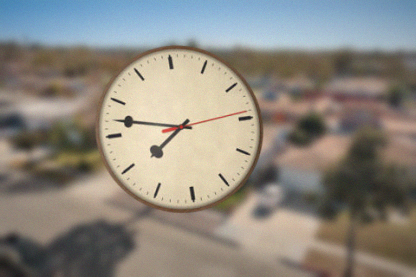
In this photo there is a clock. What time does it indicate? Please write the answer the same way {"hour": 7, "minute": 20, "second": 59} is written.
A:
{"hour": 7, "minute": 47, "second": 14}
